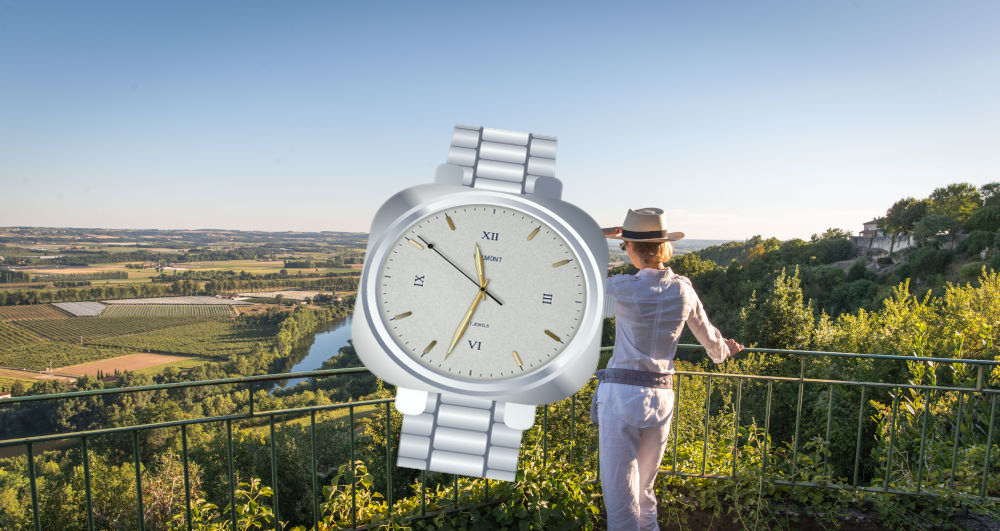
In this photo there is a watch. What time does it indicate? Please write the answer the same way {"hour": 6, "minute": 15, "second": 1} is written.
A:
{"hour": 11, "minute": 32, "second": 51}
